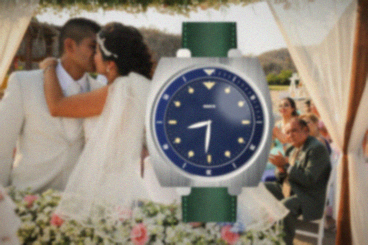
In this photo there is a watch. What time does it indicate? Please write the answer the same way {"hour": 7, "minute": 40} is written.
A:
{"hour": 8, "minute": 31}
